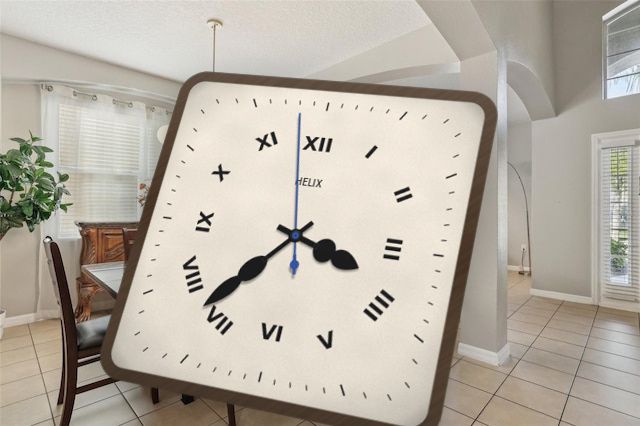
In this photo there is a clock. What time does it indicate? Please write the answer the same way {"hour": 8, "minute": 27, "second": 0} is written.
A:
{"hour": 3, "minute": 36, "second": 58}
